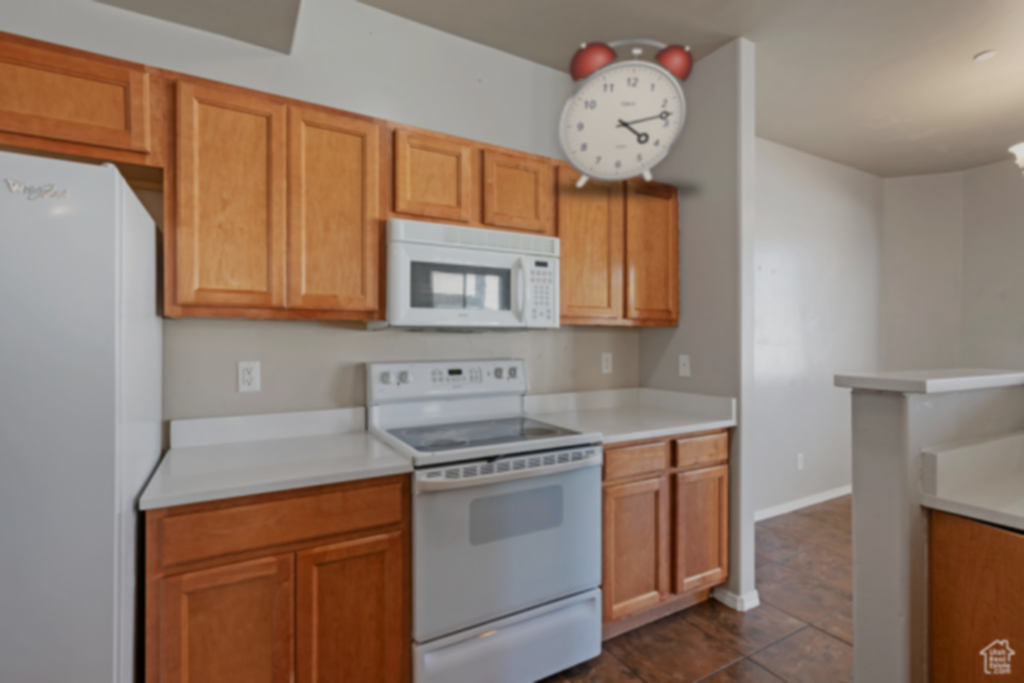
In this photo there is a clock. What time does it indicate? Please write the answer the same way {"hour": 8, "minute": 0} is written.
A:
{"hour": 4, "minute": 13}
